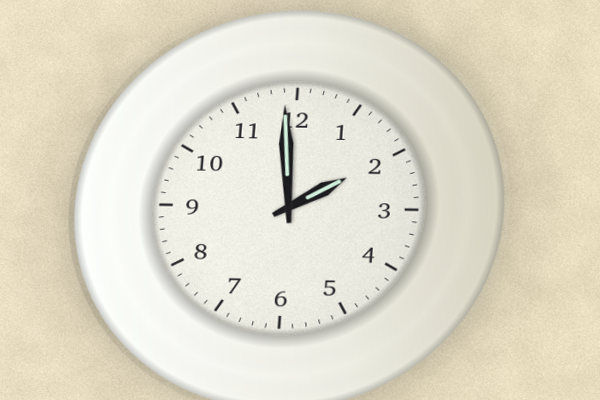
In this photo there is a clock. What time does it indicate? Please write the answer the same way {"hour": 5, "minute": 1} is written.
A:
{"hour": 1, "minute": 59}
